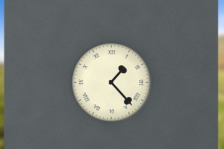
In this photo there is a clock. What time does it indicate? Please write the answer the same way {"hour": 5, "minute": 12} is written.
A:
{"hour": 1, "minute": 23}
